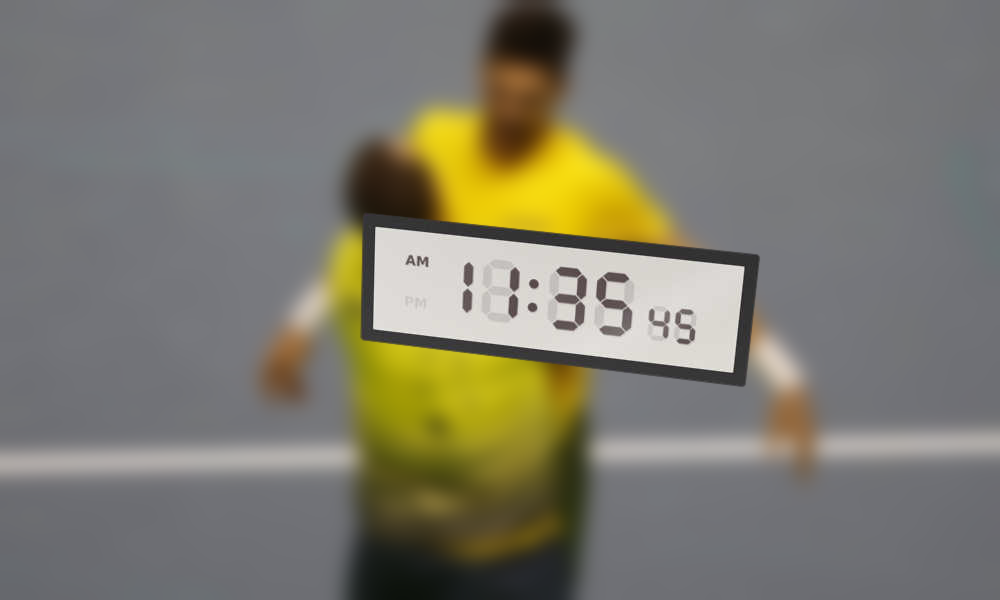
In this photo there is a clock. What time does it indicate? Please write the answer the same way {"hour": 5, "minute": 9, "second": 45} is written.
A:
{"hour": 11, "minute": 35, "second": 45}
